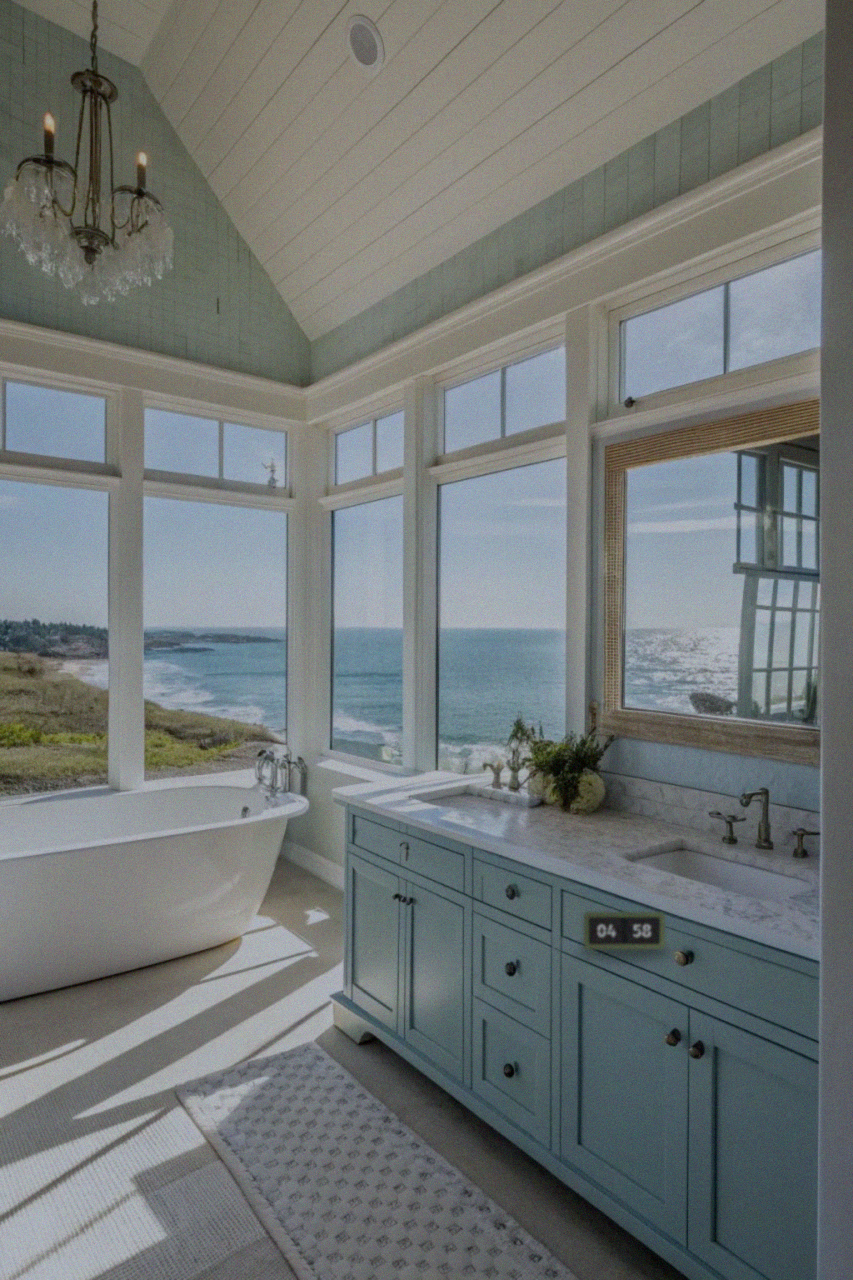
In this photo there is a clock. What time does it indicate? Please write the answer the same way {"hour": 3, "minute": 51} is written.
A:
{"hour": 4, "minute": 58}
